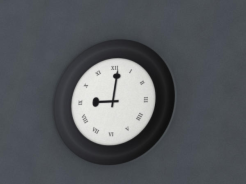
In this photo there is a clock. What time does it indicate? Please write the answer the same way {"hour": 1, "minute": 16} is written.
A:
{"hour": 9, "minute": 1}
